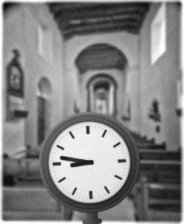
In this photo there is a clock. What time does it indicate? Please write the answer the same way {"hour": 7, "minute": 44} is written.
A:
{"hour": 8, "minute": 47}
